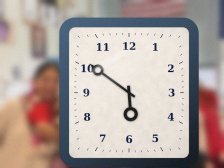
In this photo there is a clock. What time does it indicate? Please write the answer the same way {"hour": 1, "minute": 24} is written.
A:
{"hour": 5, "minute": 51}
